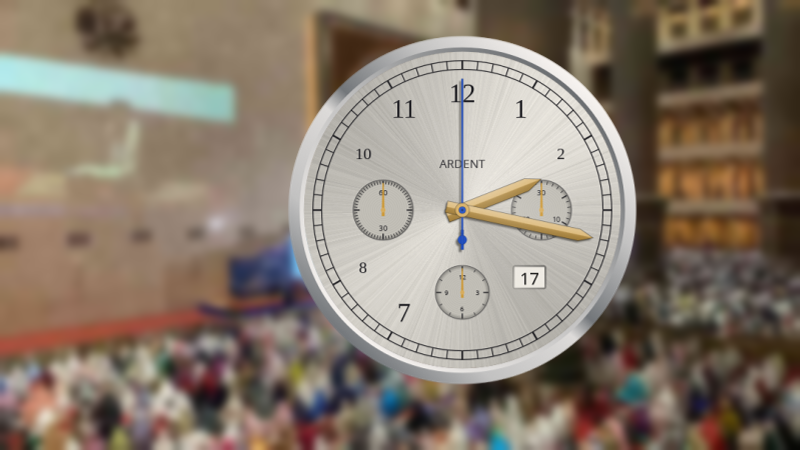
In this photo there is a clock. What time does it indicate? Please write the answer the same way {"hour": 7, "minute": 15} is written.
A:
{"hour": 2, "minute": 17}
